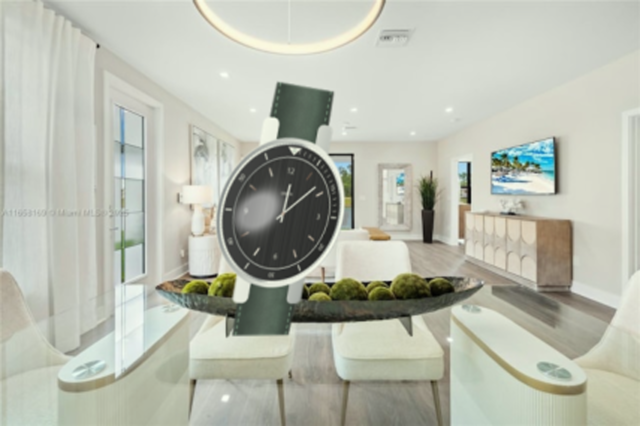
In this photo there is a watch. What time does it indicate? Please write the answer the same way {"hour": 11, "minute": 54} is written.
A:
{"hour": 12, "minute": 8}
